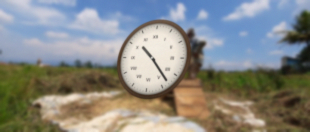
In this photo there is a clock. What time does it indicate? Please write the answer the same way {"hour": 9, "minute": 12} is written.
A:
{"hour": 10, "minute": 23}
